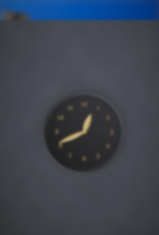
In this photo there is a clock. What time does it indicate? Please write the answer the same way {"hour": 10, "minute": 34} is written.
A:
{"hour": 12, "minute": 41}
